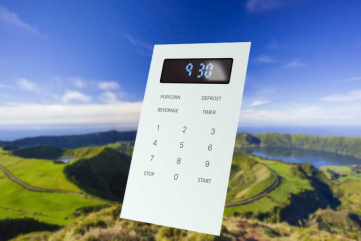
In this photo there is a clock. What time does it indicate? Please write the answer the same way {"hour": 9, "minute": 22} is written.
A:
{"hour": 9, "minute": 30}
